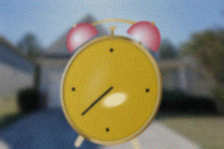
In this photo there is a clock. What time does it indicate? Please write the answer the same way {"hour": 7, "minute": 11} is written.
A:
{"hour": 7, "minute": 38}
